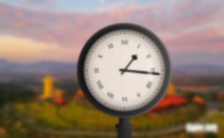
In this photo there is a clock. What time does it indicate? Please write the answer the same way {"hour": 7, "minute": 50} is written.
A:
{"hour": 1, "minute": 16}
